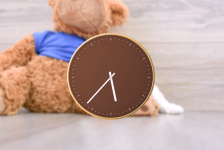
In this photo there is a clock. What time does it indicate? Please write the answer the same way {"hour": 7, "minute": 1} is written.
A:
{"hour": 5, "minute": 37}
